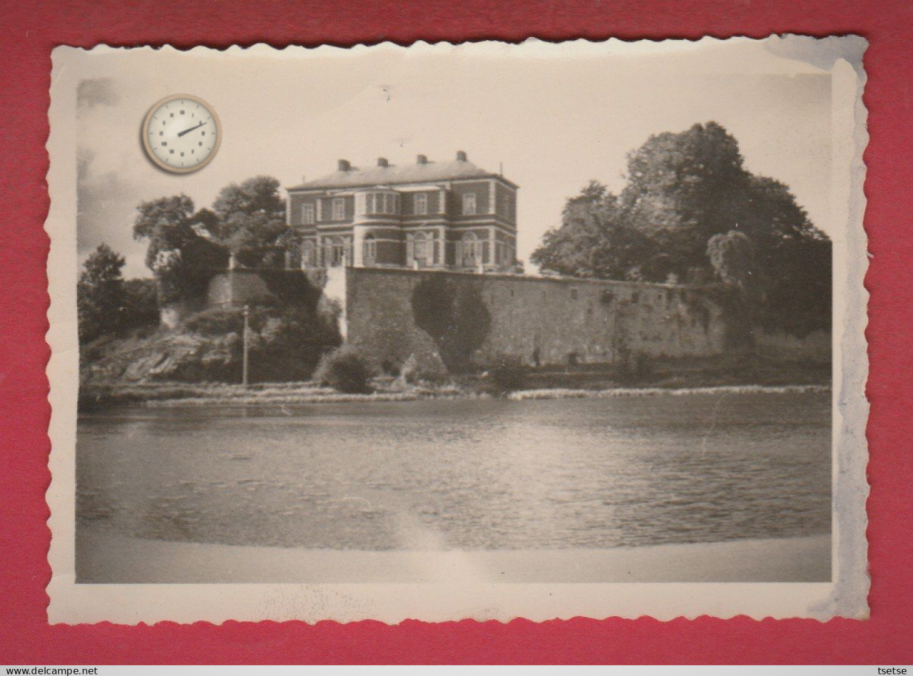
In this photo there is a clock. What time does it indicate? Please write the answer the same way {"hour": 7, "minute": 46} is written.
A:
{"hour": 2, "minute": 11}
